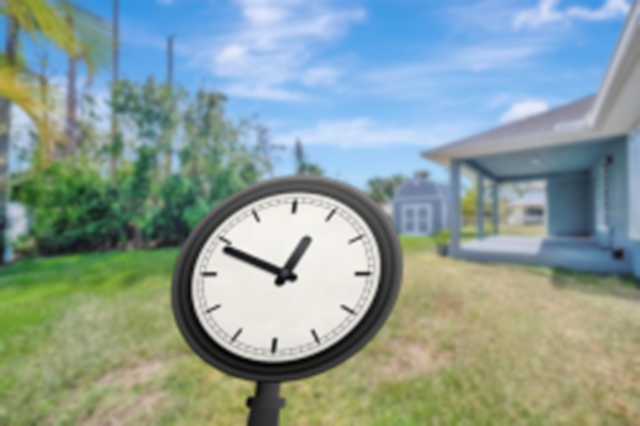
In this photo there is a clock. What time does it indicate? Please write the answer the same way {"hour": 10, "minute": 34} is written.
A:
{"hour": 12, "minute": 49}
